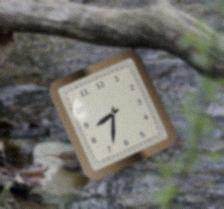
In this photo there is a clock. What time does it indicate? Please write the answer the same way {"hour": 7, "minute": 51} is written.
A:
{"hour": 8, "minute": 34}
